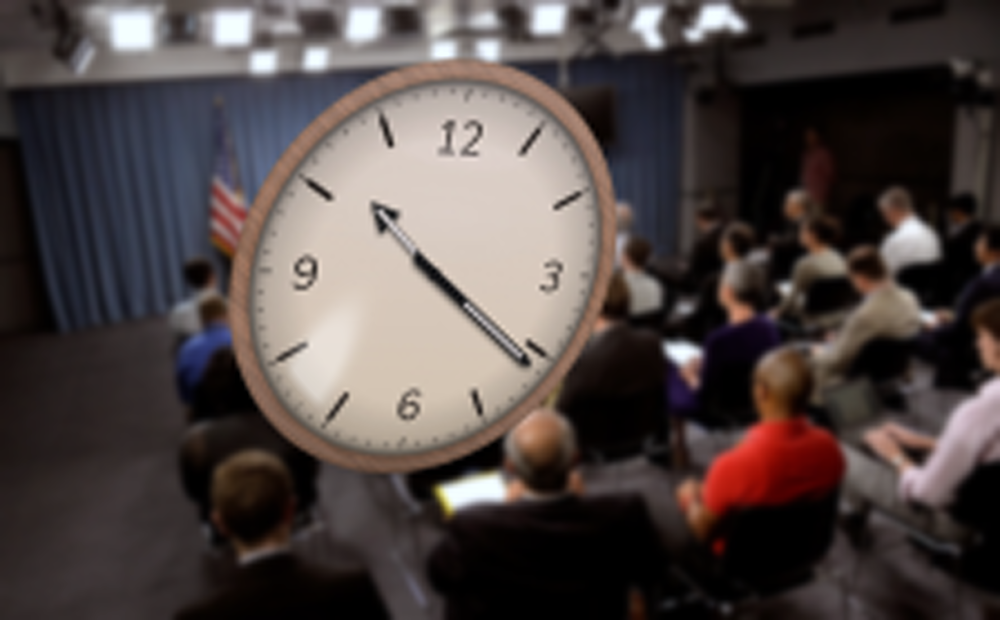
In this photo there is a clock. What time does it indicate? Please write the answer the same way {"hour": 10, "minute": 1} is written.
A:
{"hour": 10, "minute": 21}
